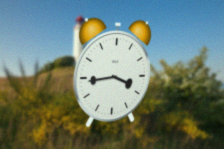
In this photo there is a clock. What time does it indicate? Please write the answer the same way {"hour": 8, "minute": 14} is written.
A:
{"hour": 3, "minute": 44}
